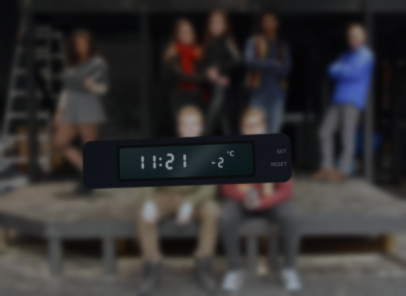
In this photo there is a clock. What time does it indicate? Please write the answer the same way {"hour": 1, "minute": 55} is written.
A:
{"hour": 11, "minute": 21}
